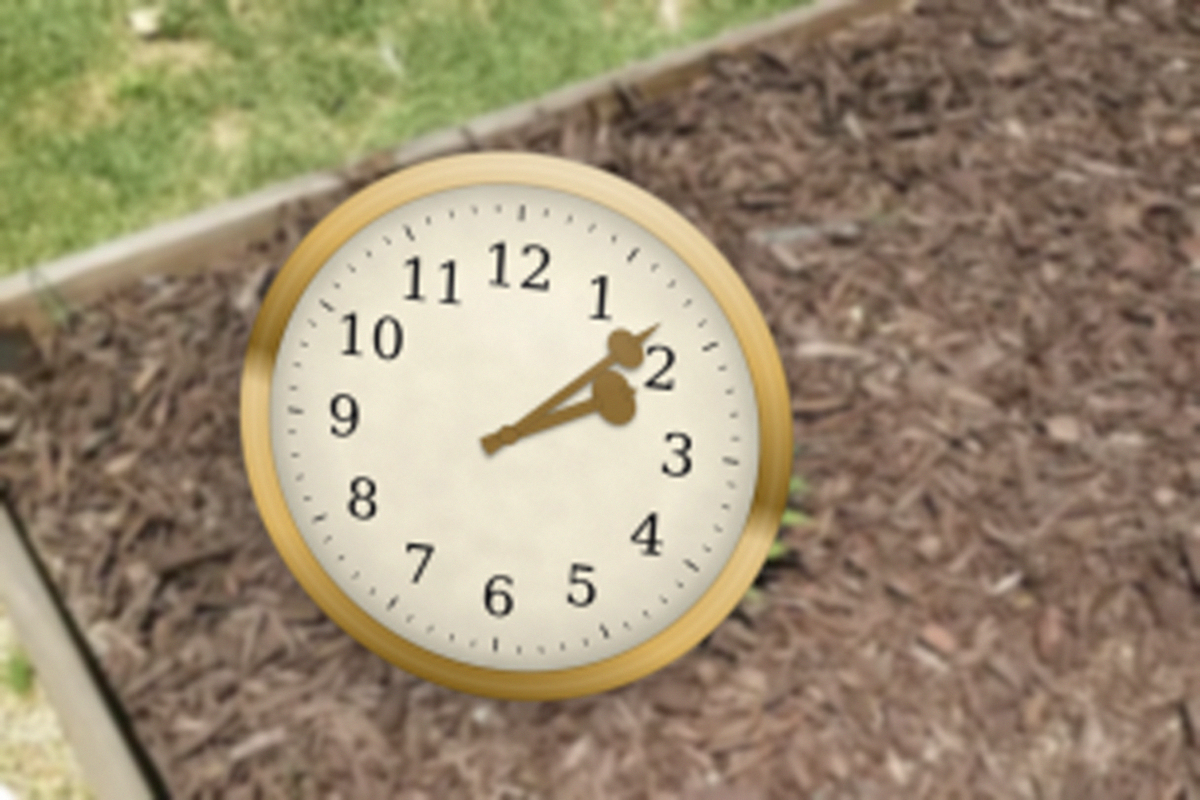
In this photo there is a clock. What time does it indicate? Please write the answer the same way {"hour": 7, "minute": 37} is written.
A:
{"hour": 2, "minute": 8}
